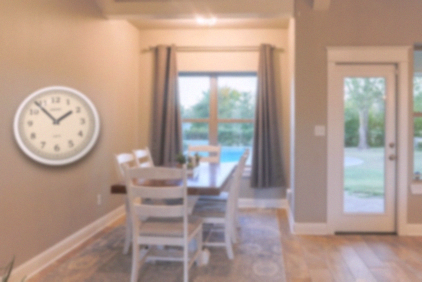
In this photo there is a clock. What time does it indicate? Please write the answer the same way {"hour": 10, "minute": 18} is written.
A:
{"hour": 1, "minute": 53}
